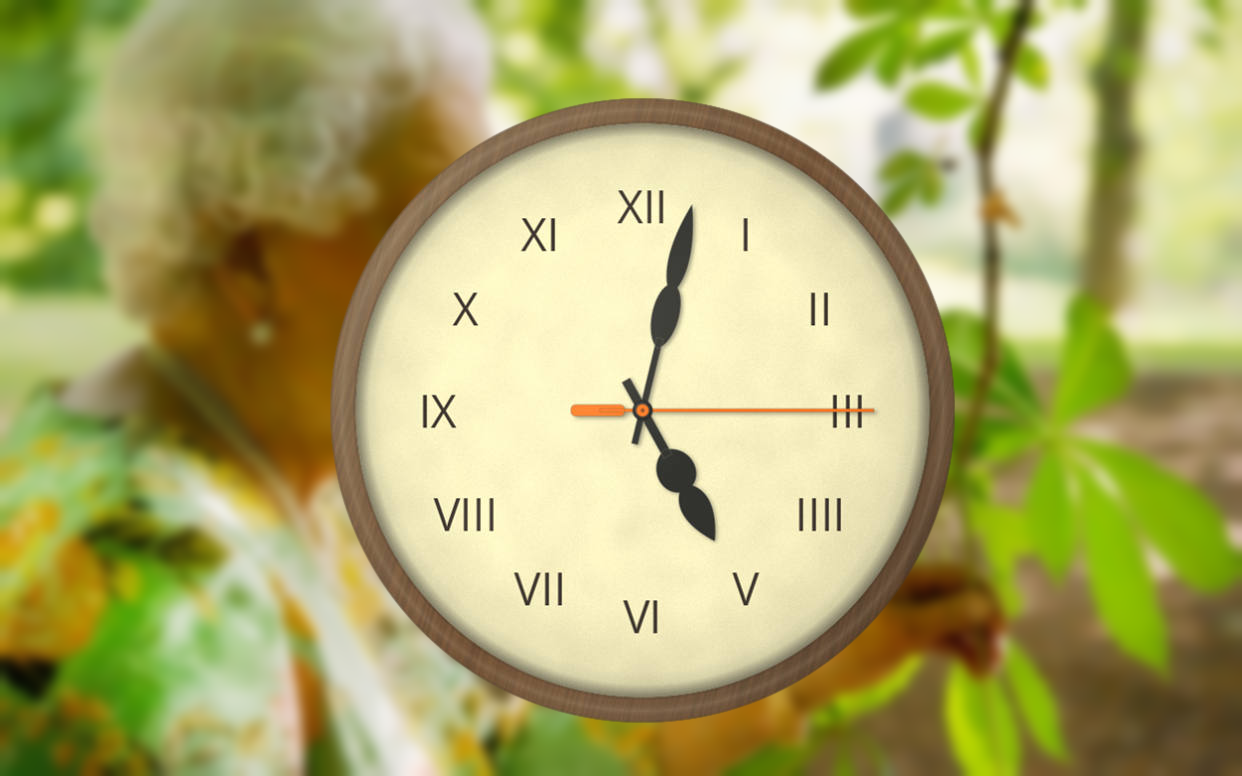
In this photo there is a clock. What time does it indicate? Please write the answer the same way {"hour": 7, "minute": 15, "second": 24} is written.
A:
{"hour": 5, "minute": 2, "second": 15}
